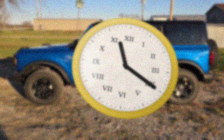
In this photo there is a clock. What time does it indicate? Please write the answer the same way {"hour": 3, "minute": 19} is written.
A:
{"hour": 11, "minute": 20}
